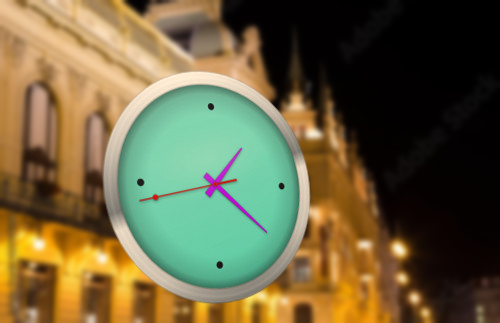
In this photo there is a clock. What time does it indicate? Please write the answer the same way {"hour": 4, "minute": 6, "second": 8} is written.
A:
{"hour": 1, "minute": 21, "second": 43}
